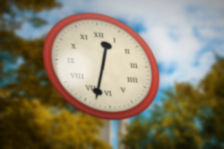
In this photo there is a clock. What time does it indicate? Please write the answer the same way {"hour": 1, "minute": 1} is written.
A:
{"hour": 12, "minute": 33}
